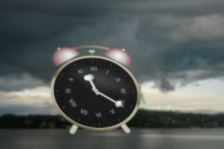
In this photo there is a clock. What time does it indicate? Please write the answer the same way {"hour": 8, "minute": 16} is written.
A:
{"hour": 11, "minute": 21}
